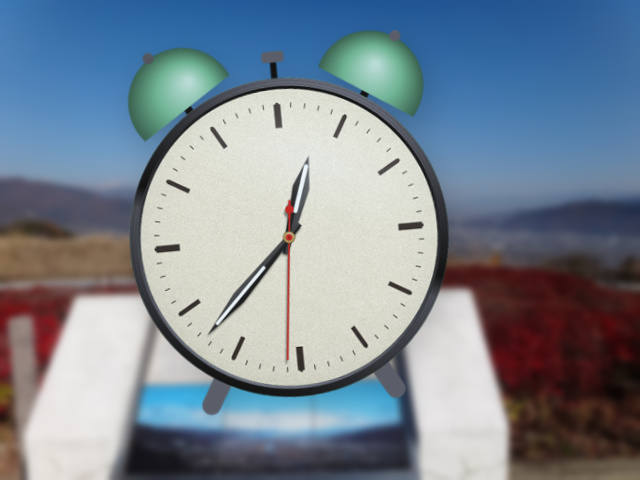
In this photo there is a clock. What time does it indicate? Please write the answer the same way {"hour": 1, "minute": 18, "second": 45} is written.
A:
{"hour": 12, "minute": 37, "second": 31}
